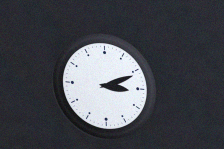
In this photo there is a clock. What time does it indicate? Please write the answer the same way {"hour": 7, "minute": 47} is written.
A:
{"hour": 3, "minute": 11}
